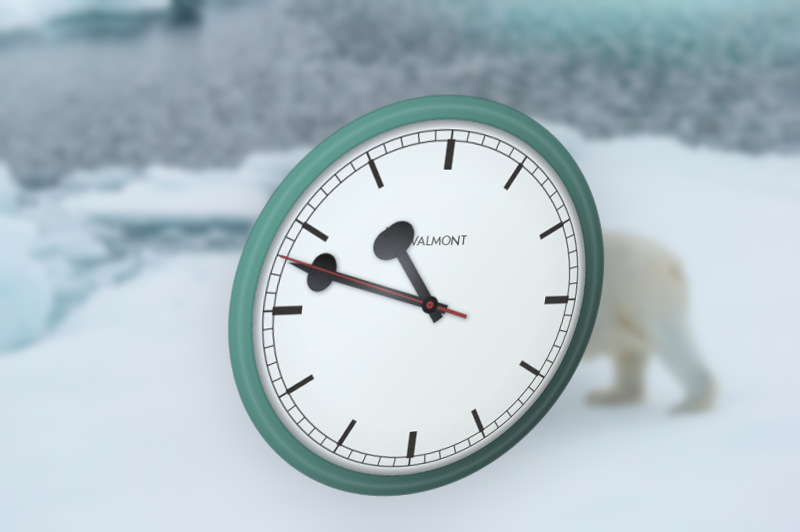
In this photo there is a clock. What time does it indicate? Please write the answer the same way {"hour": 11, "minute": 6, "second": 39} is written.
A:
{"hour": 10, "minute": 47, "second": 48}
